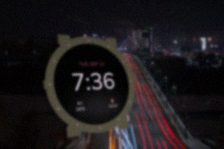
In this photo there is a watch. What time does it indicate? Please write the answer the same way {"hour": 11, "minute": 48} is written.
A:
{"hour": 7, "minute": 36}
